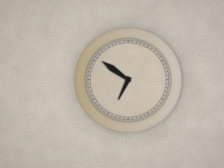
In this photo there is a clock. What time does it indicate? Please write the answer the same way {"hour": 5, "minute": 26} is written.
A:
{"hour": 6, "minute": 51}
